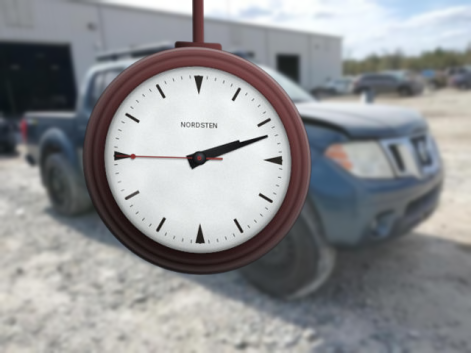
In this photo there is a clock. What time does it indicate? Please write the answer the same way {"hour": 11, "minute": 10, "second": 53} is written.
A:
{"hour": 2, "minute": 11, "second": 45}
